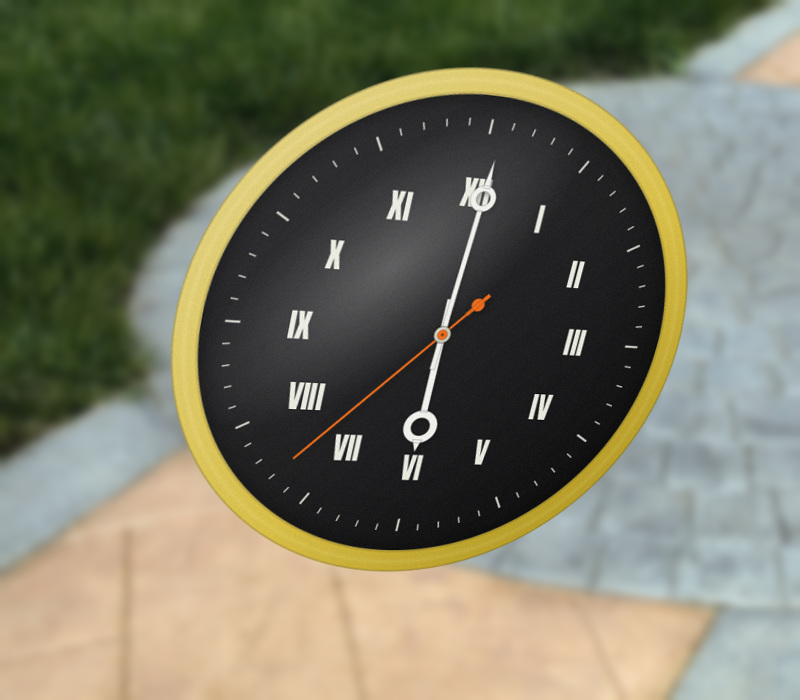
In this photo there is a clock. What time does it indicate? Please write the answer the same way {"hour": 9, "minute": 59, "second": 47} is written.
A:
{"hour": 6, "minute": 0, "second": 37}
